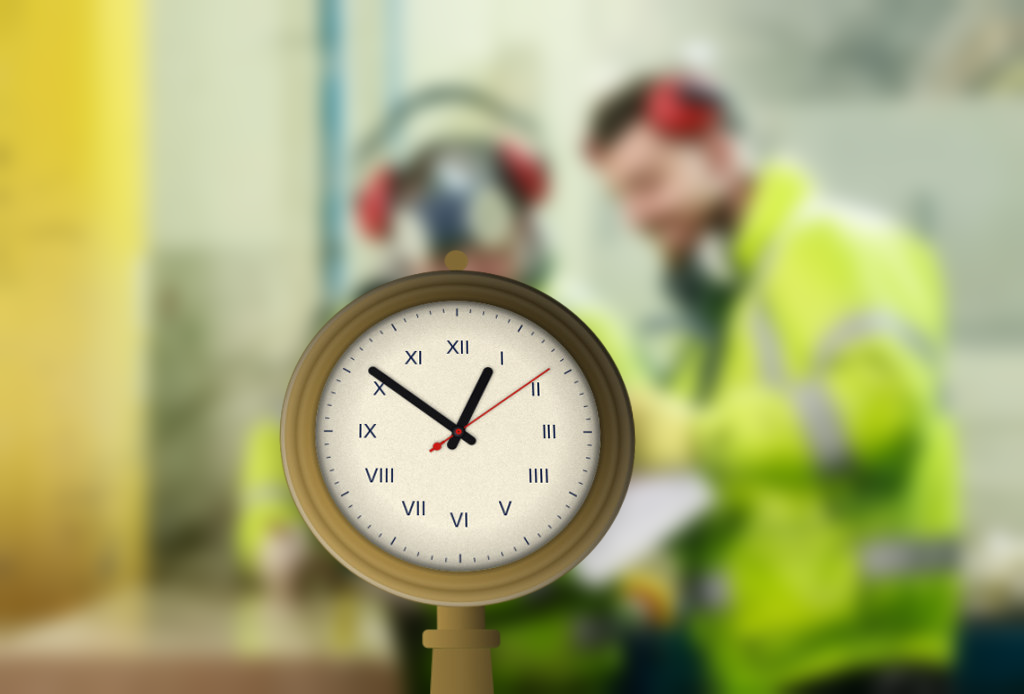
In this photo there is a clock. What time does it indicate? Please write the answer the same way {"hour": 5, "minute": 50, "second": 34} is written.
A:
{"hour": 12, "minute": 51, "second": 9}
